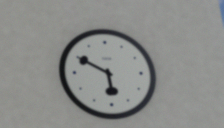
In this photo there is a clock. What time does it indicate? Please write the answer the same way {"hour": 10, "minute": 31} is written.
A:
{"hour": 5, "minute": 50}
